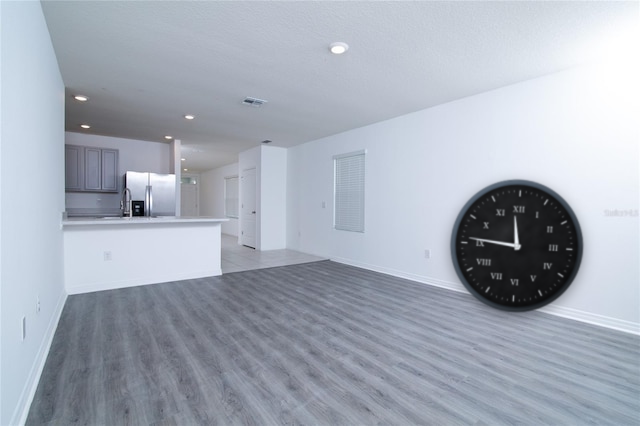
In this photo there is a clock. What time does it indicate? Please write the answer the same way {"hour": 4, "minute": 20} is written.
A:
{"hour": 11, "minute": 46}
